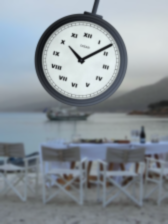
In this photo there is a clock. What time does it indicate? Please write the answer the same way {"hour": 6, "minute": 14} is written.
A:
{"hour": 10, "minute": 8}
